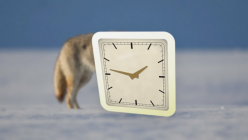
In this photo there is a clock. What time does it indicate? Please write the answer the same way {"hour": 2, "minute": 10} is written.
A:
{"hour": 1, "minute": 47}
